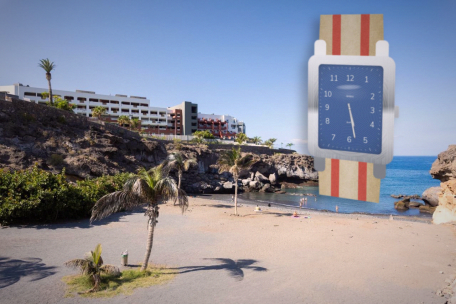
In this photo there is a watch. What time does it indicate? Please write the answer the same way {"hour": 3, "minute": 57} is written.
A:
{"hour": 5, "minute": 28}
